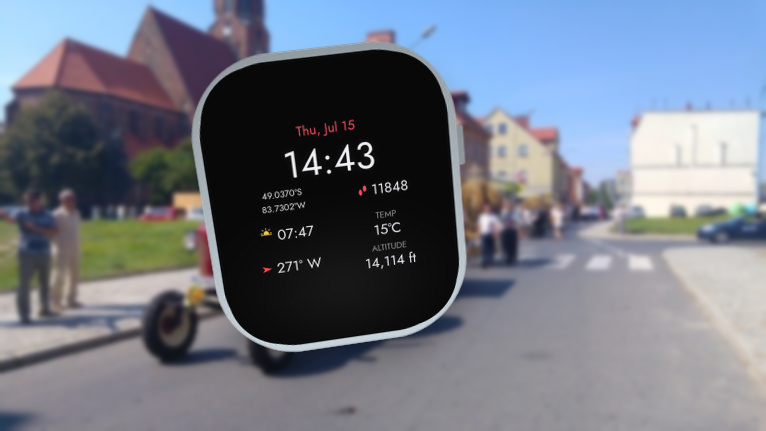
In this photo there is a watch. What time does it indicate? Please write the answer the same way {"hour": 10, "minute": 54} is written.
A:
{"hour": 14, "minute": 43}
